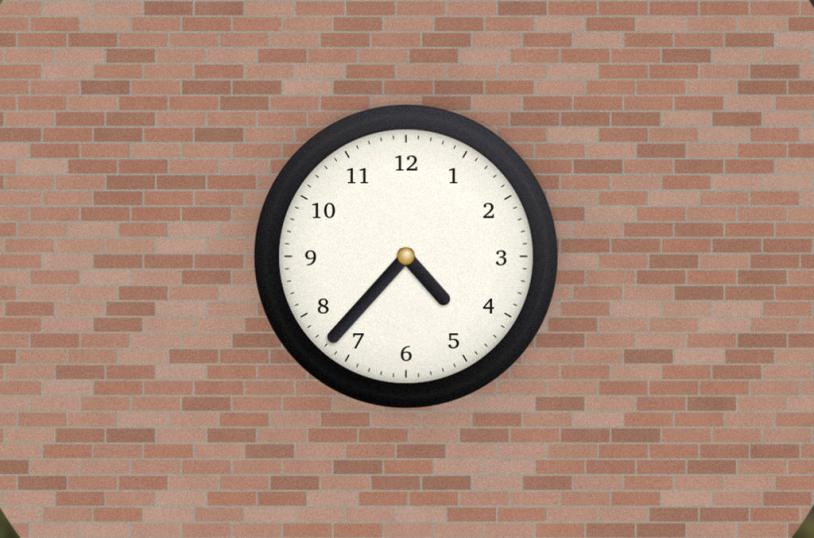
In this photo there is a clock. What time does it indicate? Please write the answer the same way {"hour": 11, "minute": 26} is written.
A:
{"hour": 4, "minute": 37}
